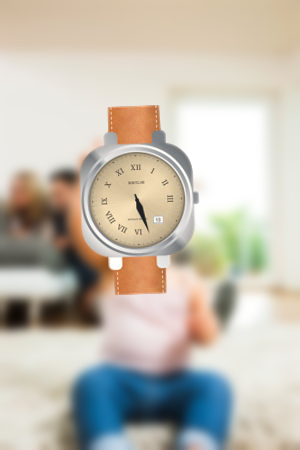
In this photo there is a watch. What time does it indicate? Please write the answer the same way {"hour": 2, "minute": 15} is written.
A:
{"hour": 5, "minute": 27}
